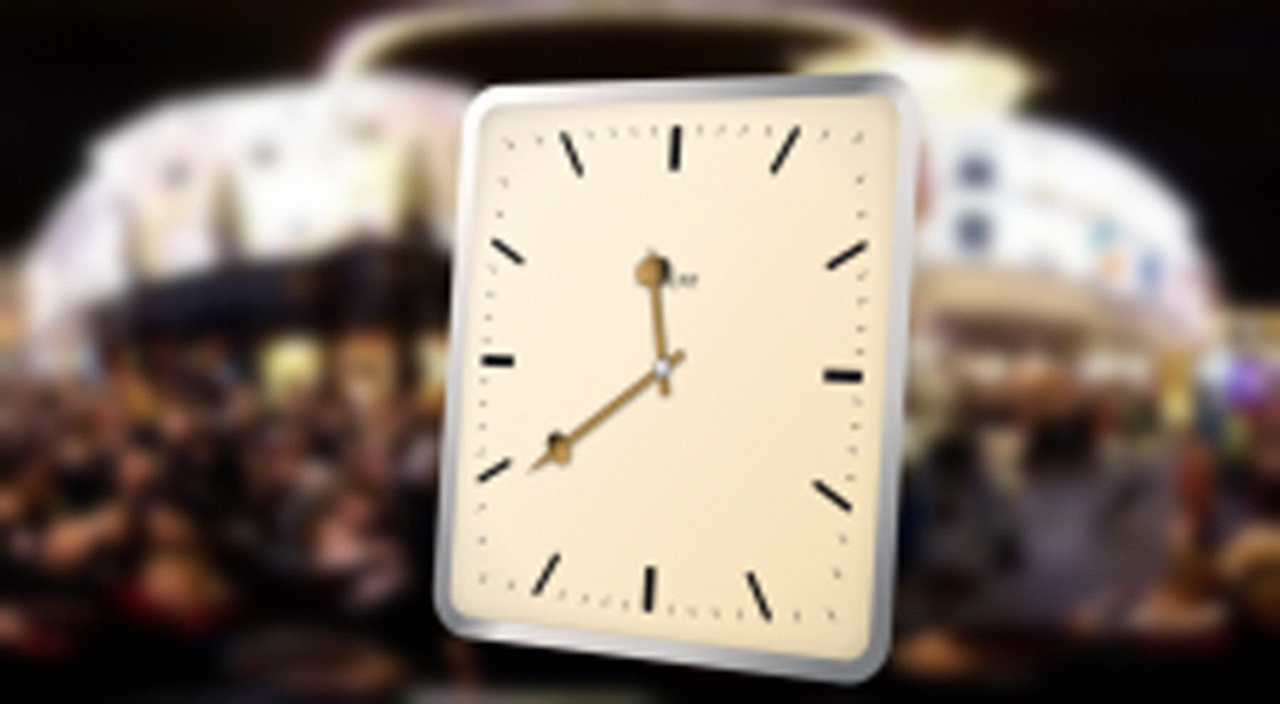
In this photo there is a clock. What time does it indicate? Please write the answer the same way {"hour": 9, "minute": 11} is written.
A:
{"hour": 11, "minute": 39}
